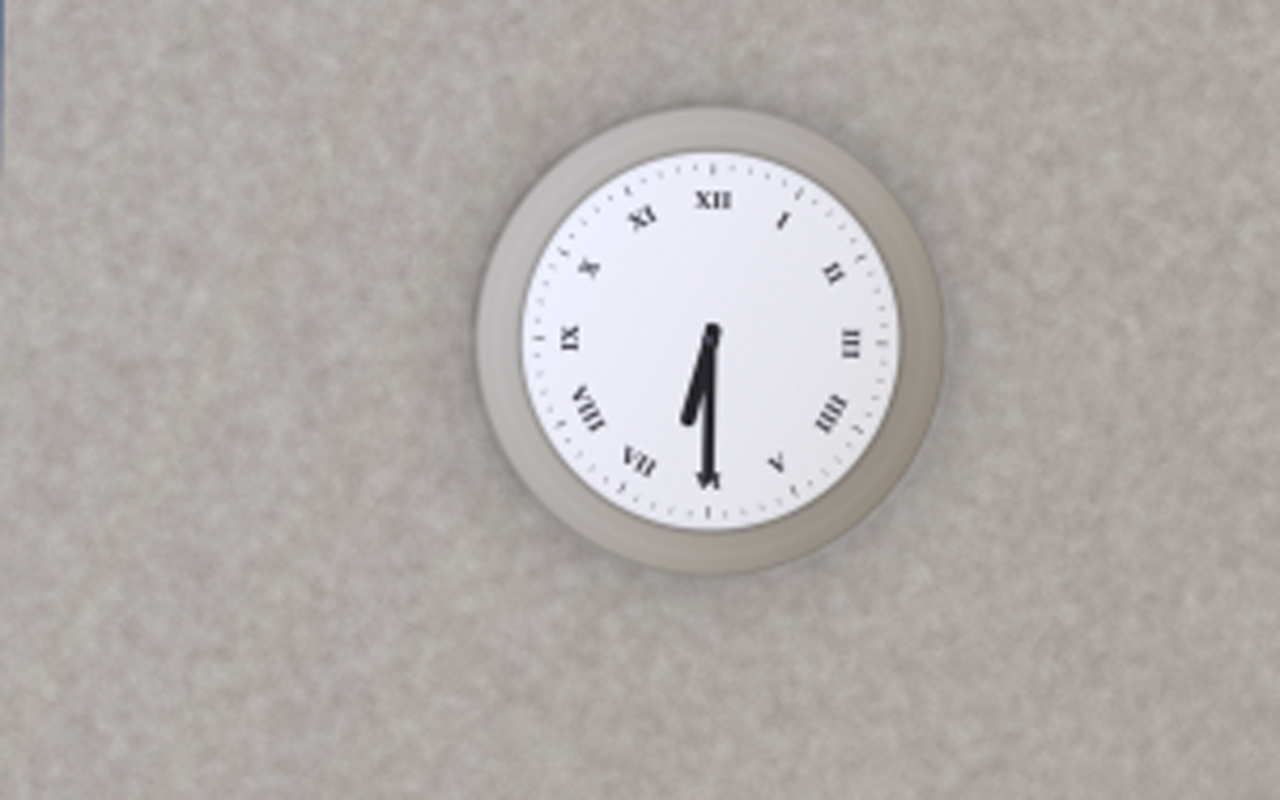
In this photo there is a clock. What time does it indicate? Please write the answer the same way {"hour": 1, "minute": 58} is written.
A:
{"hour": 6, "minute": 30}
